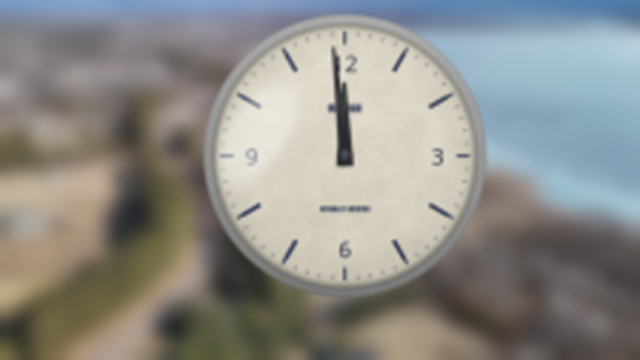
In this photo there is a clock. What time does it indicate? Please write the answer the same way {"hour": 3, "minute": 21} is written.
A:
{"hour": 11, "minute": 59}
